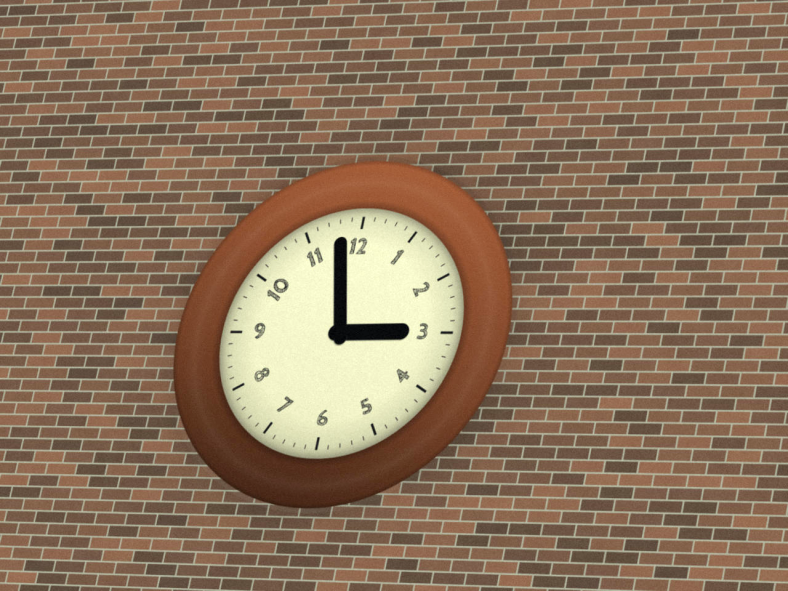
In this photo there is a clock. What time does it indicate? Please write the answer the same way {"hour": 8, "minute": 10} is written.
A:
{"hour": 2, "minute": 58}
